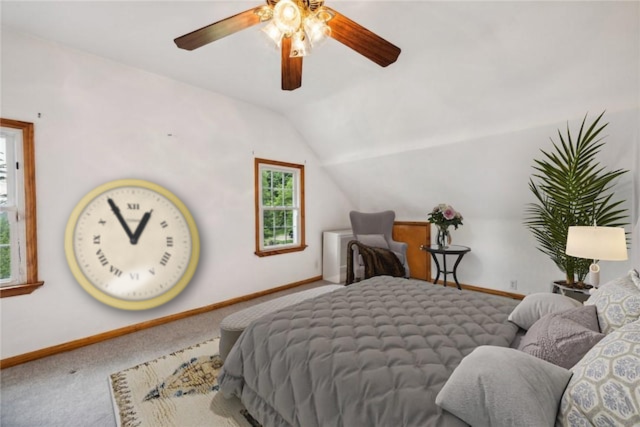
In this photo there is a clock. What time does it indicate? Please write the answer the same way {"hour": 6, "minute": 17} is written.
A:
{"hour": 12, "minute": 55}
